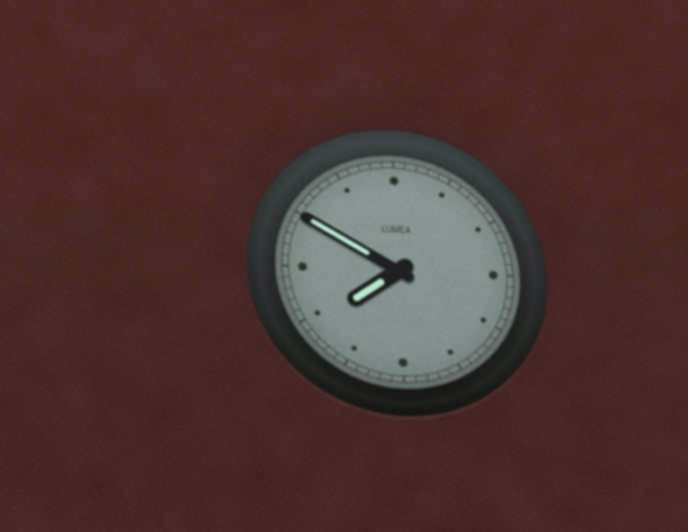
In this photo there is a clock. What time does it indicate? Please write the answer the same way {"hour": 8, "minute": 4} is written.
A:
{"hour": 7, "minute": 50}
